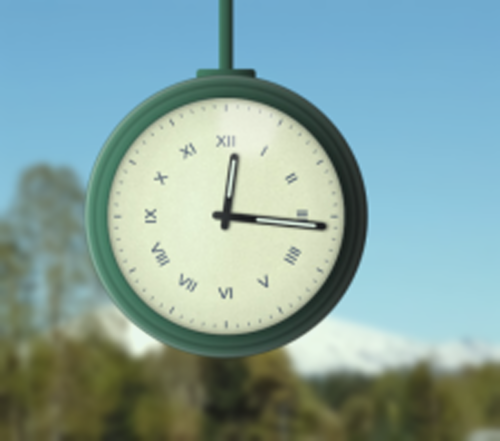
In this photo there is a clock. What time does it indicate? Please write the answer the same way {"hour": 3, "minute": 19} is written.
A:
{"hour": 12, "minute": 16}
